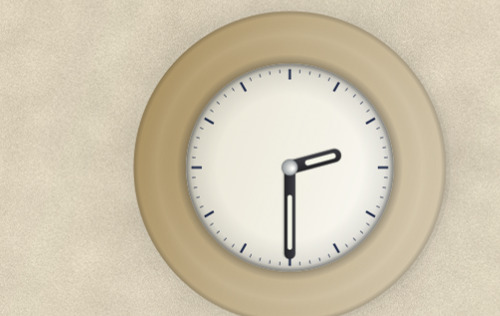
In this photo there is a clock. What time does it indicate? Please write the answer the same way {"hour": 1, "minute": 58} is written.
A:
{"hour": 2, "minute": 30}
